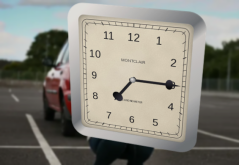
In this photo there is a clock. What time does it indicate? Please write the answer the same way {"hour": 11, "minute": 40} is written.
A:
{"hour": 7, "minute": 15}
